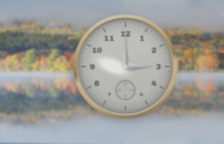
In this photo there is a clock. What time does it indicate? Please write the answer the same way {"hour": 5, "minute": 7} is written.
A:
{"hour": 3, "minute": 0}
